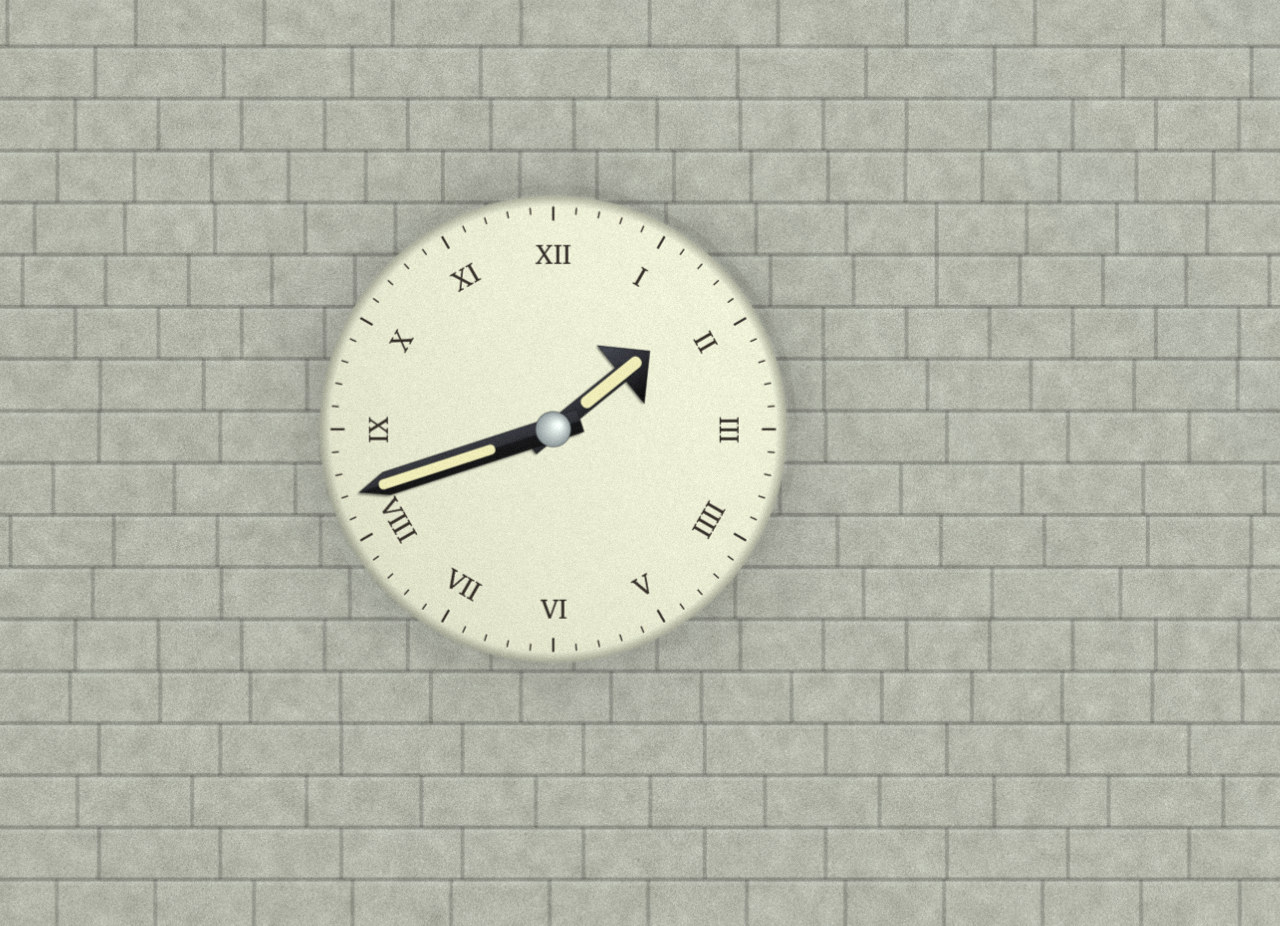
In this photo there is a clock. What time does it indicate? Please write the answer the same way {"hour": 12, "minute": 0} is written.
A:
{"hour": 1, "minute": 42}
